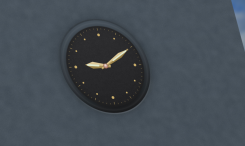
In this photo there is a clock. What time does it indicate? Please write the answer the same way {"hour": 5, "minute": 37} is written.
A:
{"hour": 9, "minute": 10}
